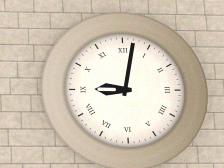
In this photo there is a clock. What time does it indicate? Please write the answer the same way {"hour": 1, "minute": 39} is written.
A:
{"hour": 9, "minute": 2}
